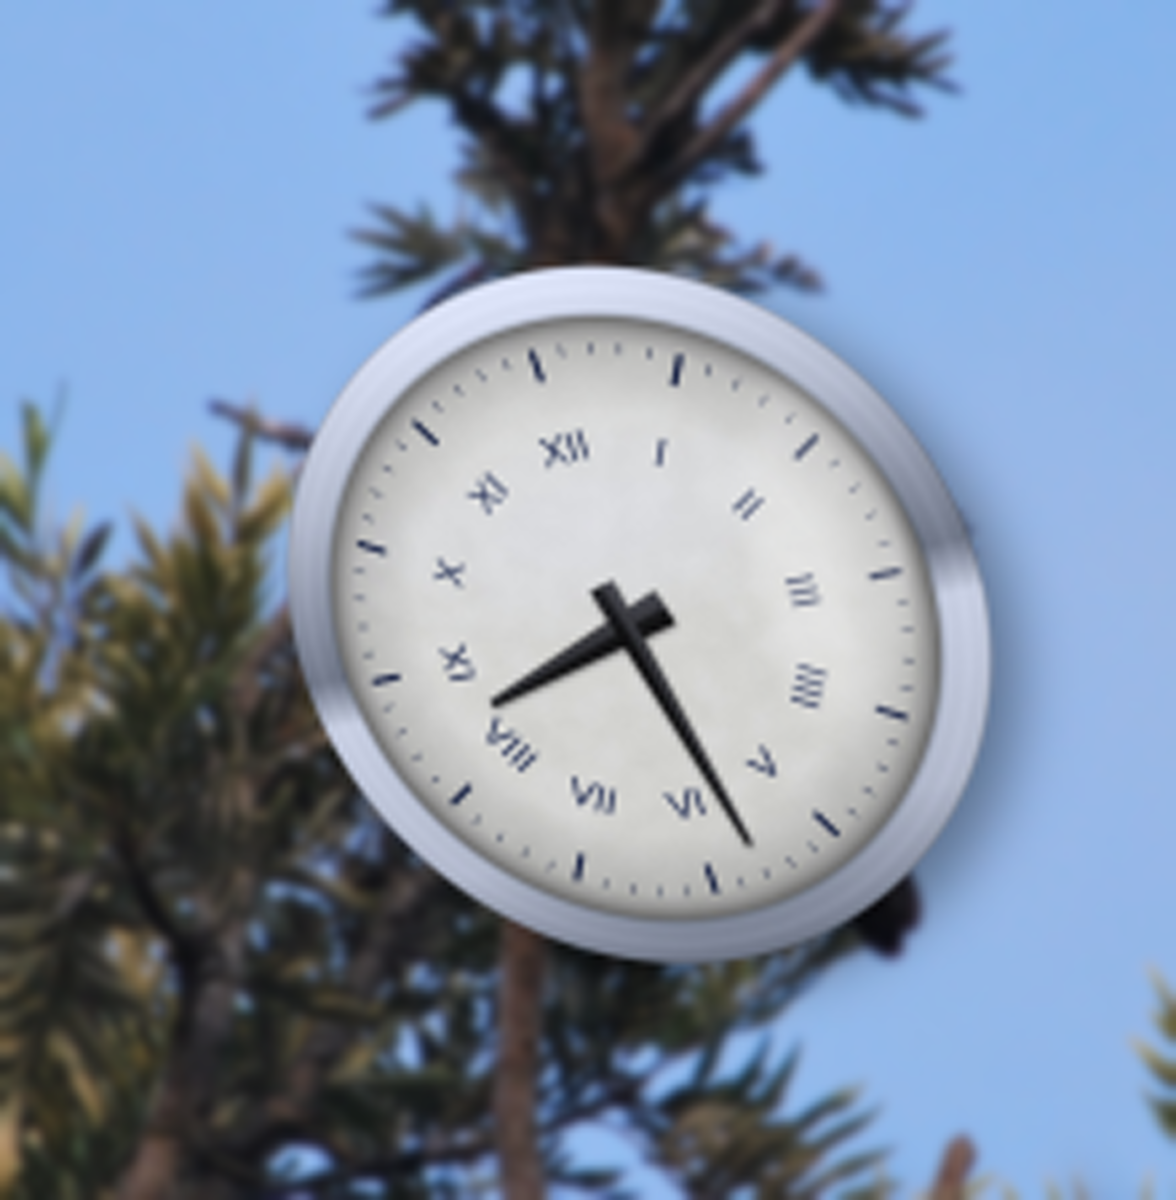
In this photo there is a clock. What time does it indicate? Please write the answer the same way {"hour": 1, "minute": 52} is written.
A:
{"hour": 8, "minute": 28}
